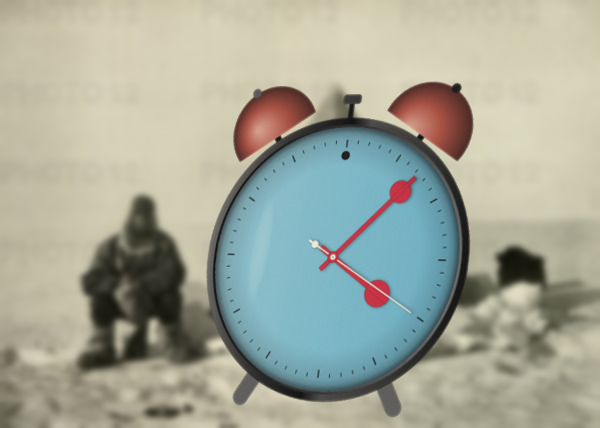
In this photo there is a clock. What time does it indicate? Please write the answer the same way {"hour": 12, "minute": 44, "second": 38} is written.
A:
{"hour": 4, "minute": 7, "second": 20}
